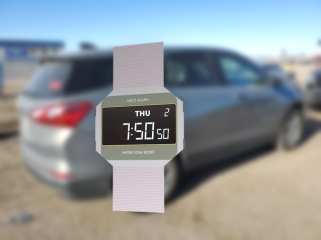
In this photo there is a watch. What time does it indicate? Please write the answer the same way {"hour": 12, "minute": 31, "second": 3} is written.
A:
{"hour": 7, "minute": 50, "second": 50}
